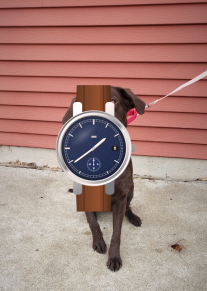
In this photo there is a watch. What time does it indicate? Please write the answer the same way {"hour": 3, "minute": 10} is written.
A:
{"hour": 1, "minute": 39}
